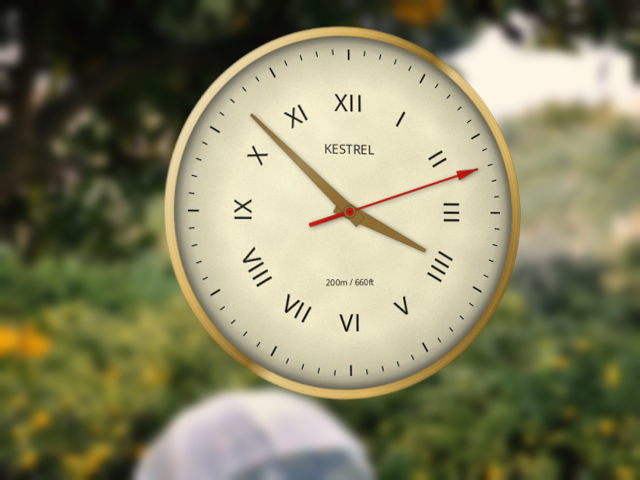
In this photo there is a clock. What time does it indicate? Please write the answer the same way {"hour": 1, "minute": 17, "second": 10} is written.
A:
{"hour": 3, "minute": 52, "second": 12}
